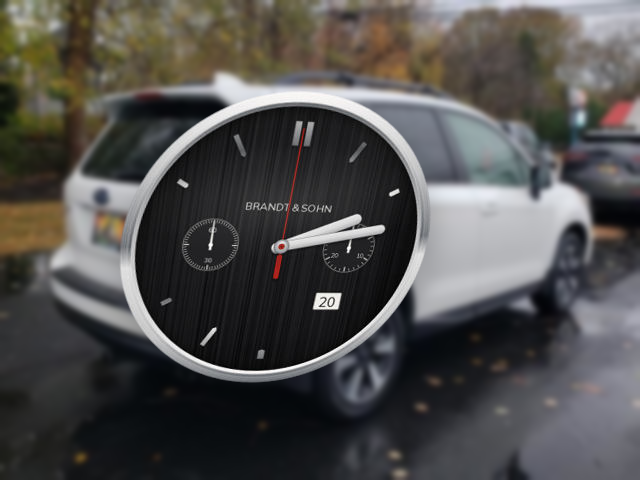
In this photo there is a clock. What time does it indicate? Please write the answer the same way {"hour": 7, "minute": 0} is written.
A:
{"hour": 2, "minute": 13}
